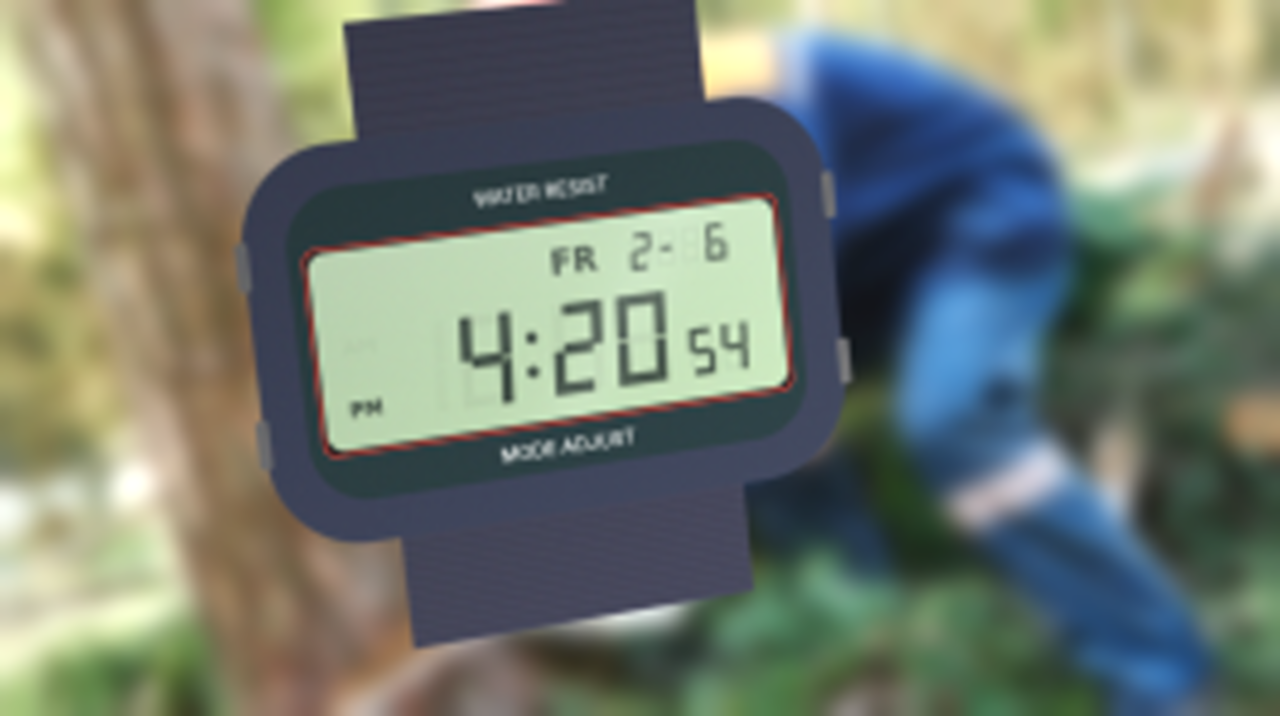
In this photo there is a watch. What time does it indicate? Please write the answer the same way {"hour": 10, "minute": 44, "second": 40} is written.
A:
{"hour": 4, "minute": 20, "second": 54}
